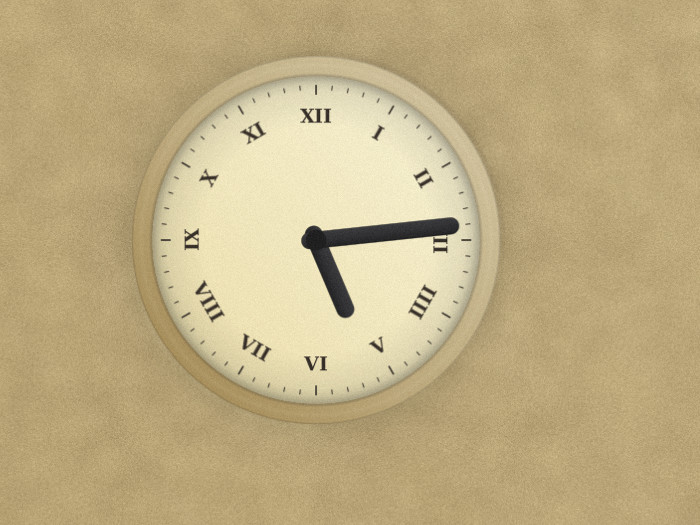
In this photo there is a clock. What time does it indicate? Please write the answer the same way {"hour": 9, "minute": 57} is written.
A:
{"hour": 5, "minute": 14}
